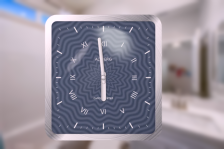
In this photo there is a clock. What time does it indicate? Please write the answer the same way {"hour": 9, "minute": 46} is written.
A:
{"hour": 5, "minute": 59}
